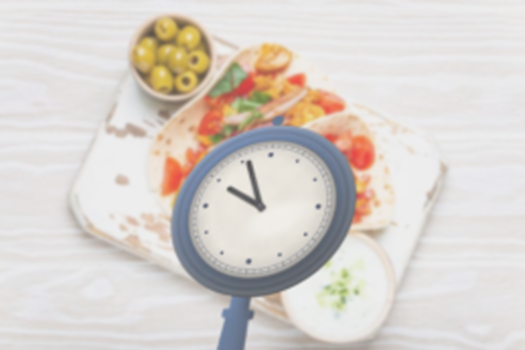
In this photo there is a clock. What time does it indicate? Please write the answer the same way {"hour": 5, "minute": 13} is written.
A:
{"hour": 9, "minute": 56}
